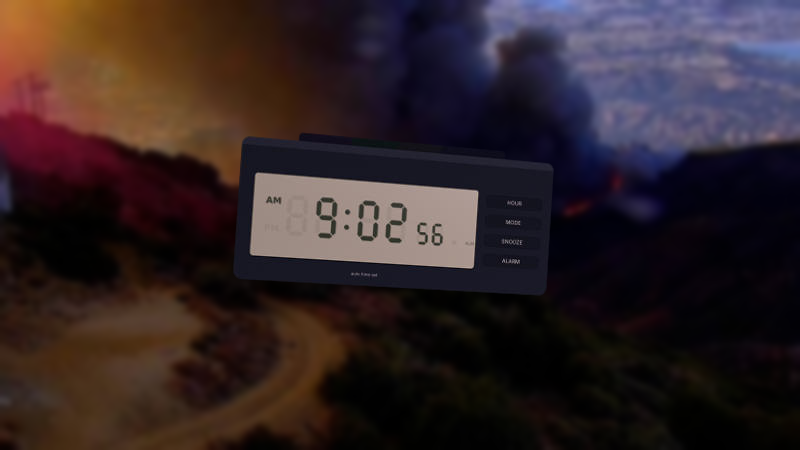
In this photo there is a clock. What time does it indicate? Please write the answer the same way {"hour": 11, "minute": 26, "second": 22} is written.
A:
{"hour": 9, "minute": 2, "second": 56}
